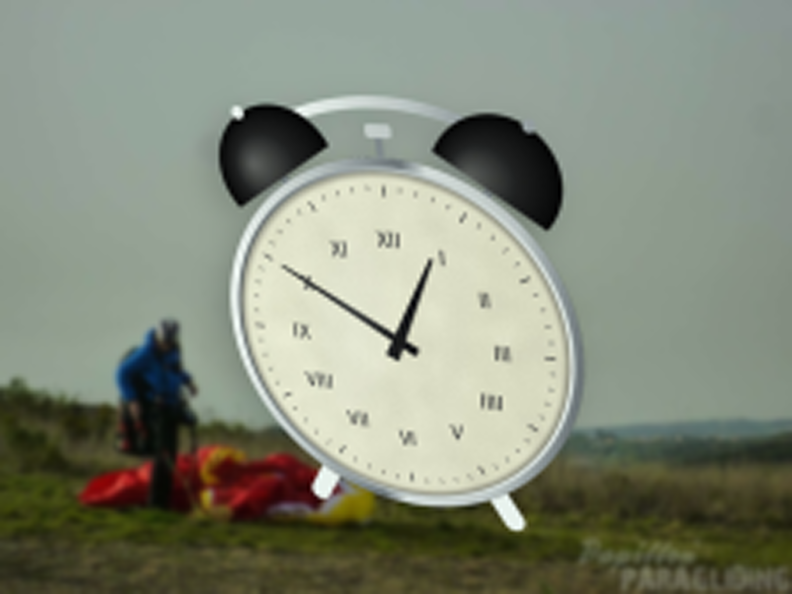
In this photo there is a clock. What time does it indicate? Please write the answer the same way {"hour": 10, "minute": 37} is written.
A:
{"hour": 12, "minute": 50}
